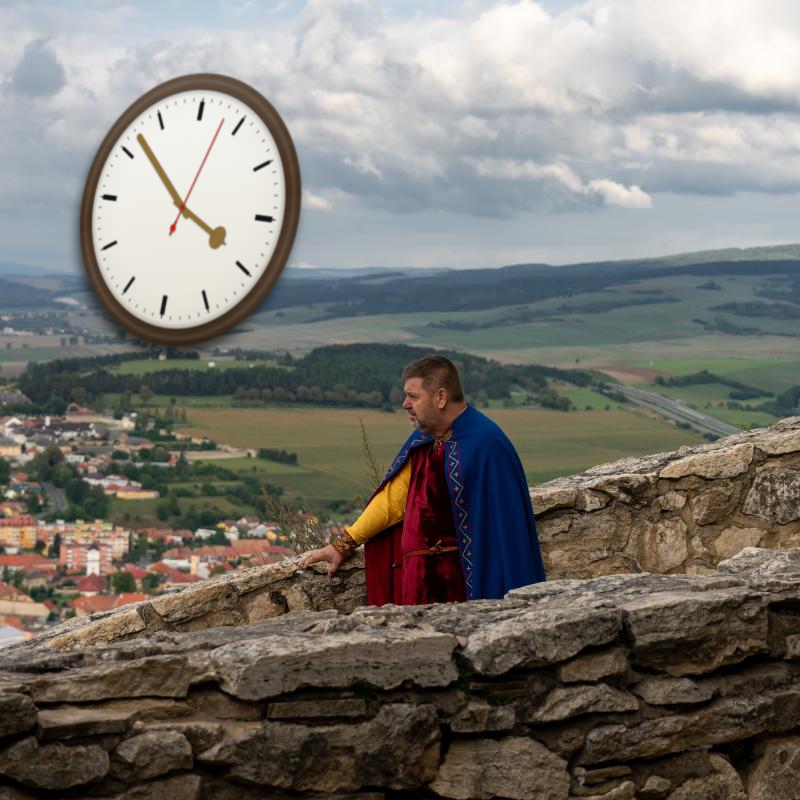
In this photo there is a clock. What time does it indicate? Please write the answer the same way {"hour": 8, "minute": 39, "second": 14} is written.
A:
{"hour": 3, "minute": 52, "second": 3}
